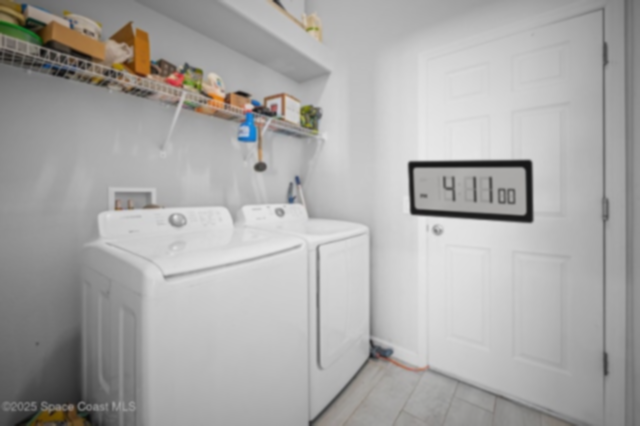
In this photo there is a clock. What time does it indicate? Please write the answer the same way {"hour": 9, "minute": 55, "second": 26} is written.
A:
{"hour": 4, "minute": 11, "second": 0}
